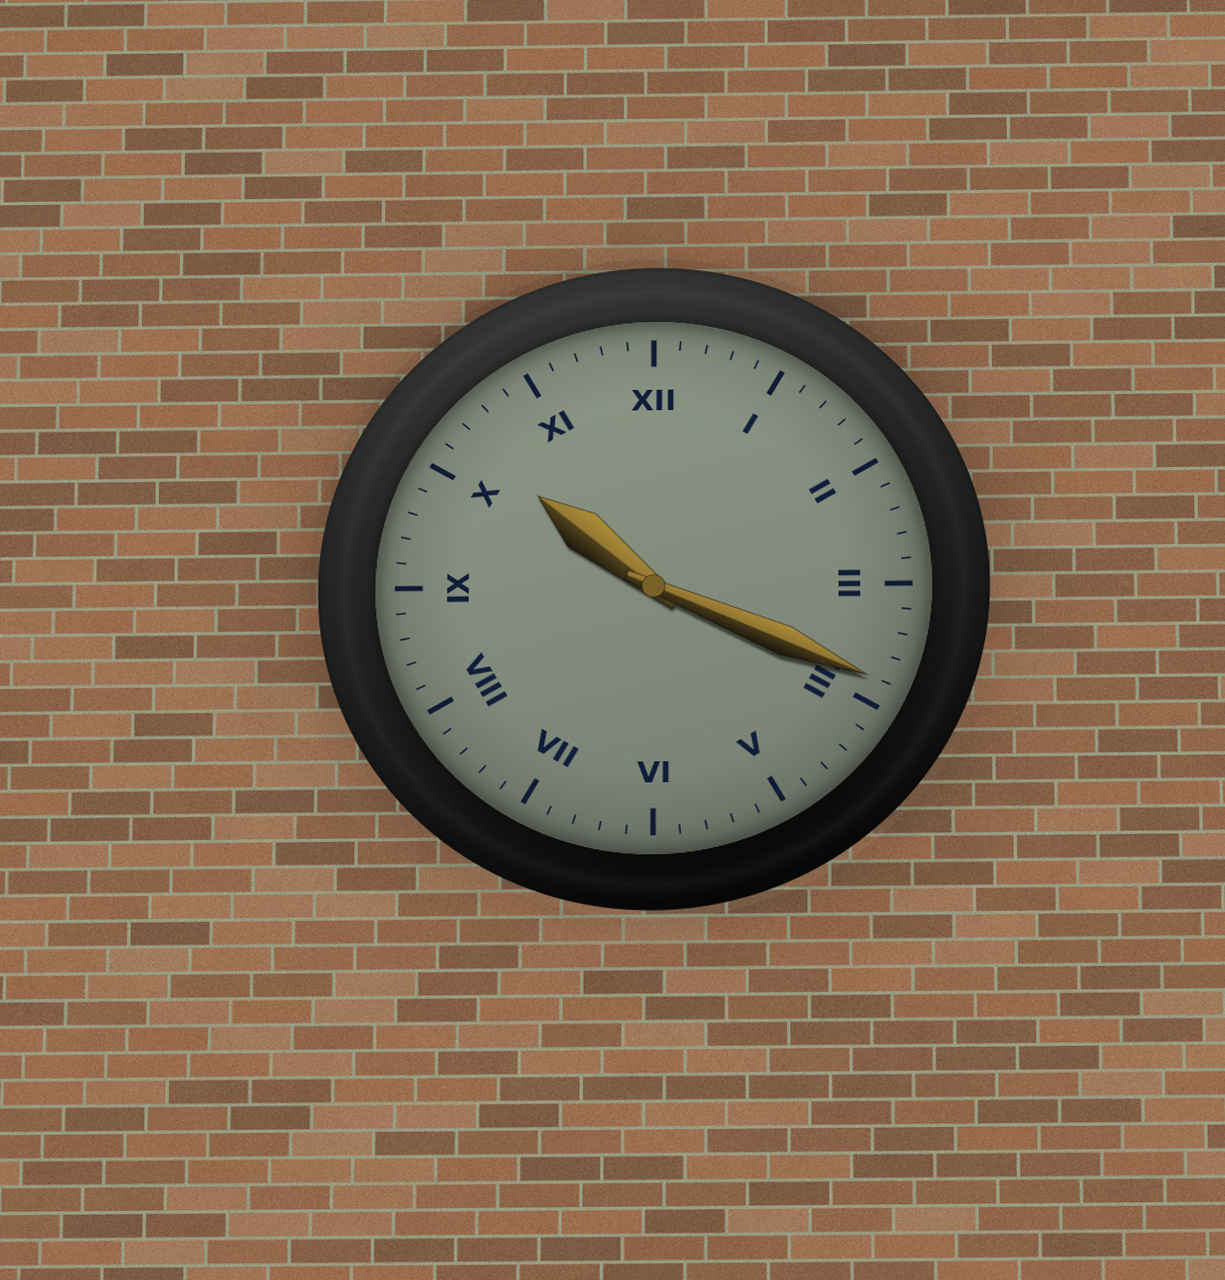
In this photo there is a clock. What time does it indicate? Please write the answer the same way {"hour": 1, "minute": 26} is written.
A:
{"hour": 10, "minute": 19}
